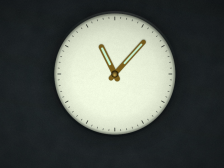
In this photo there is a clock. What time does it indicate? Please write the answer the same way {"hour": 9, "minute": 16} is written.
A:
{"hour": 11, "minute": 7}
